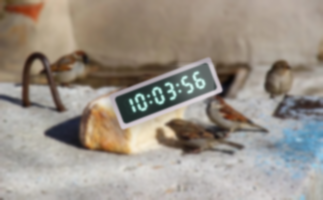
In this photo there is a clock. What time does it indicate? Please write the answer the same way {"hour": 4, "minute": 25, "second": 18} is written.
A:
{"hour": 10, "minute": 3, "second": 56}
